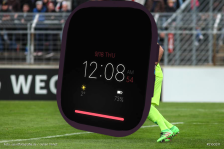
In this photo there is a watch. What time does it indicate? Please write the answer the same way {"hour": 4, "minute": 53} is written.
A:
{"hour": 12, "minute": 8}
